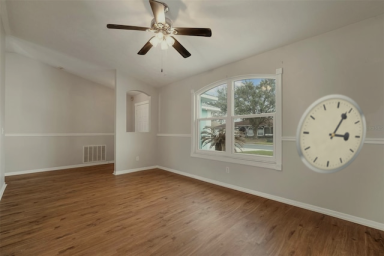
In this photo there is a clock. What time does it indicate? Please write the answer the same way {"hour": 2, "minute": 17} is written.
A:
{"hour": 3, "minute": 4}
